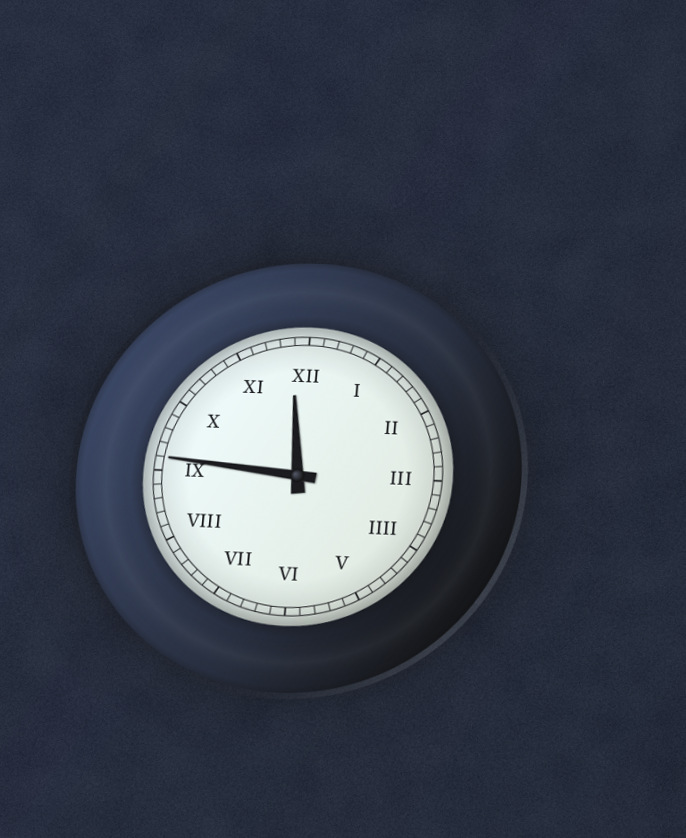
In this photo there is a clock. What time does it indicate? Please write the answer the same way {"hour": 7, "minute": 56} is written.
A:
{"hour": 11, "minute": 46}
